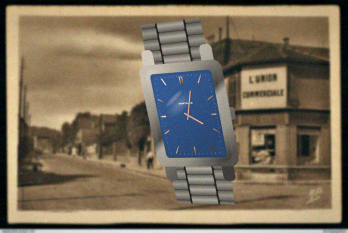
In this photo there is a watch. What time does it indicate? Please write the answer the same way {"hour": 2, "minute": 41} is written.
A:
{"hour": 4, "minute": 3}
